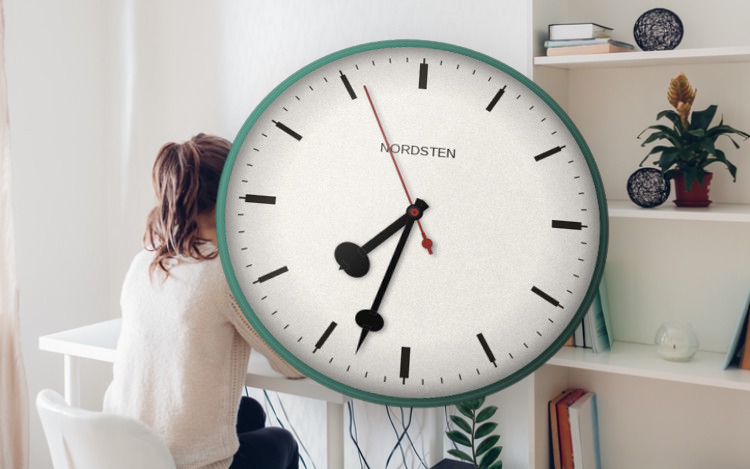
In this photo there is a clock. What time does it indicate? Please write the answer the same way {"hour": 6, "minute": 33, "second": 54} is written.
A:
{"hour": 7, "minute": 32, "second": 56}
